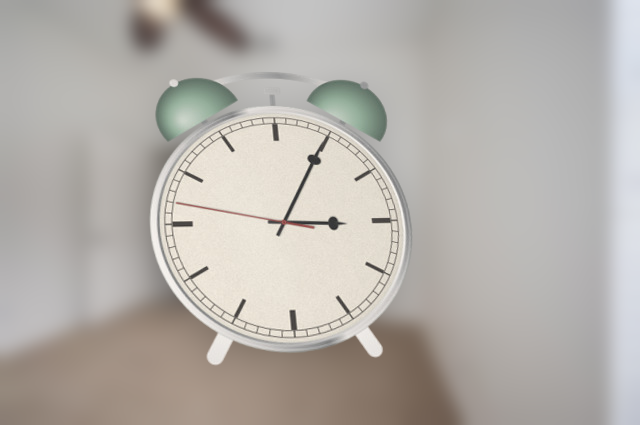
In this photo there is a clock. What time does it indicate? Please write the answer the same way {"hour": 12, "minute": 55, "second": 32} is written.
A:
{"hour": 3, "minute": 4, "second": 47}
